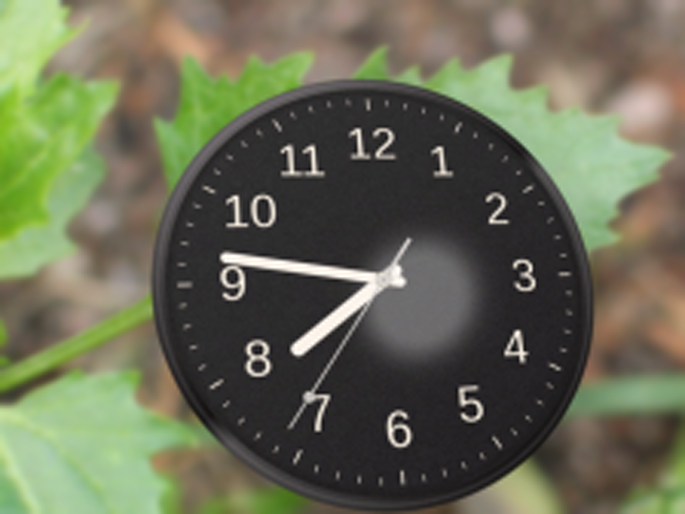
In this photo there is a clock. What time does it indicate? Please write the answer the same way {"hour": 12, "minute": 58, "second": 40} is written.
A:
{"hour": 7, "minute": 46, "second": 36}
